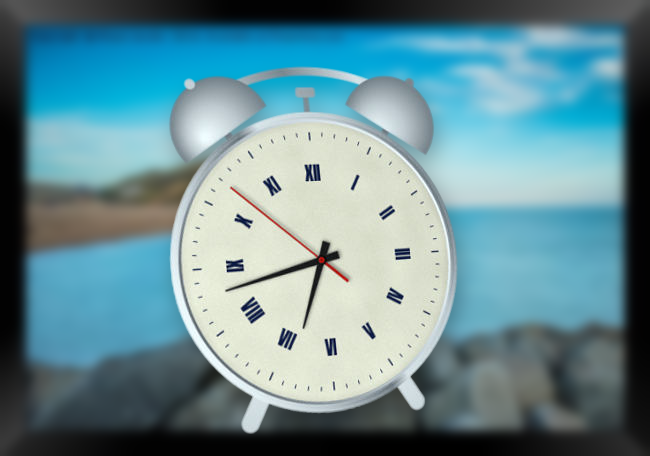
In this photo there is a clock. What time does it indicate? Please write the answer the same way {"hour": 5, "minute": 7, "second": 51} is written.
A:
{"hour": 6, "minute": 42, "second": 52}
